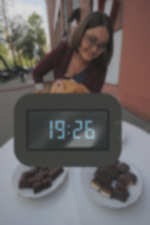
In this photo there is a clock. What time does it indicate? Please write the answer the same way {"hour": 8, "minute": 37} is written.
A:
{"hour": 19, "minute": 26}
